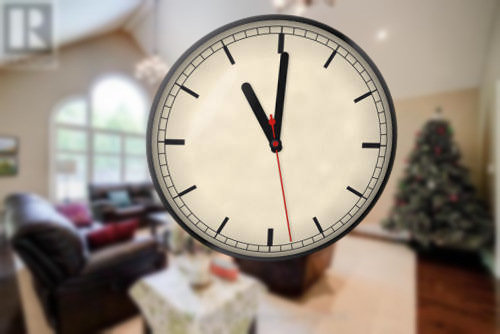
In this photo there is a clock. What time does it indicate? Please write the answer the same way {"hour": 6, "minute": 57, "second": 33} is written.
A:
{"hour": 11, "minute": 0, "second": 28}
